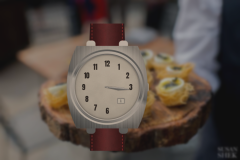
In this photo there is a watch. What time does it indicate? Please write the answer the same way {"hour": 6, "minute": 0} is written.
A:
{"hour": 3, "minute": 16}
